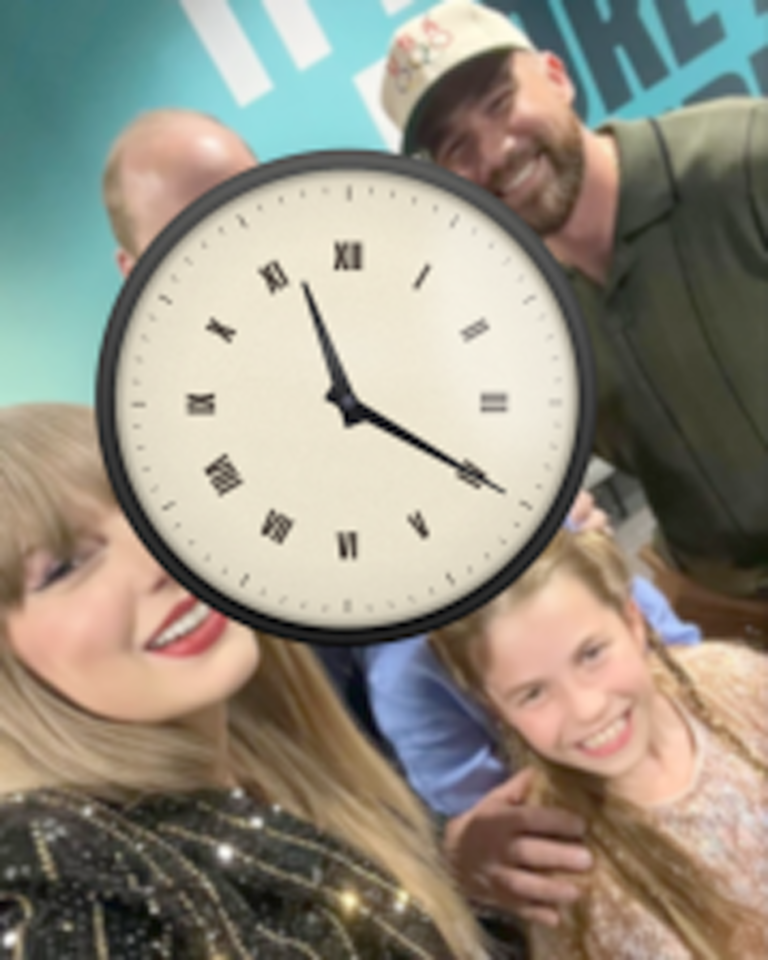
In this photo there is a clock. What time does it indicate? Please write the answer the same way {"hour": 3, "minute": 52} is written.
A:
{"hour": 11, "minute": 20}
